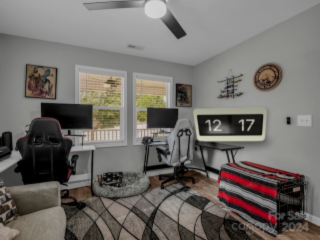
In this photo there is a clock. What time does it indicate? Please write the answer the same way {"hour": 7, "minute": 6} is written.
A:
{"hour": 12, "minute": 17}
